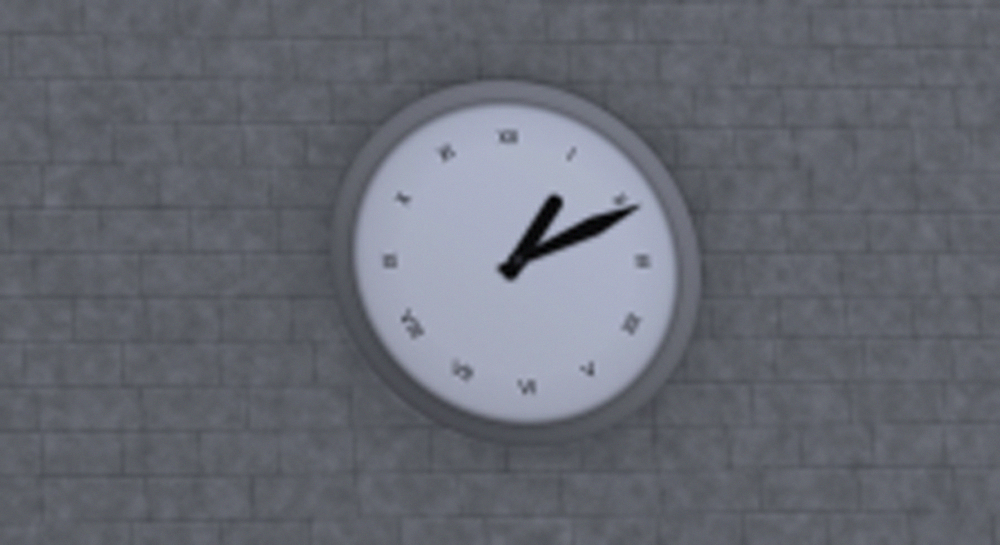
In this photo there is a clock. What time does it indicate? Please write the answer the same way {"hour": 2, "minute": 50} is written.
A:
{"hour": 1, "minute": 11}
